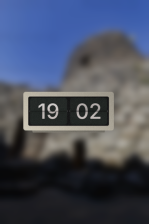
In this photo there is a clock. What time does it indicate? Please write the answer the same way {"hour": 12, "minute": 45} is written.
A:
{"hour": 19, "minute": 2}
